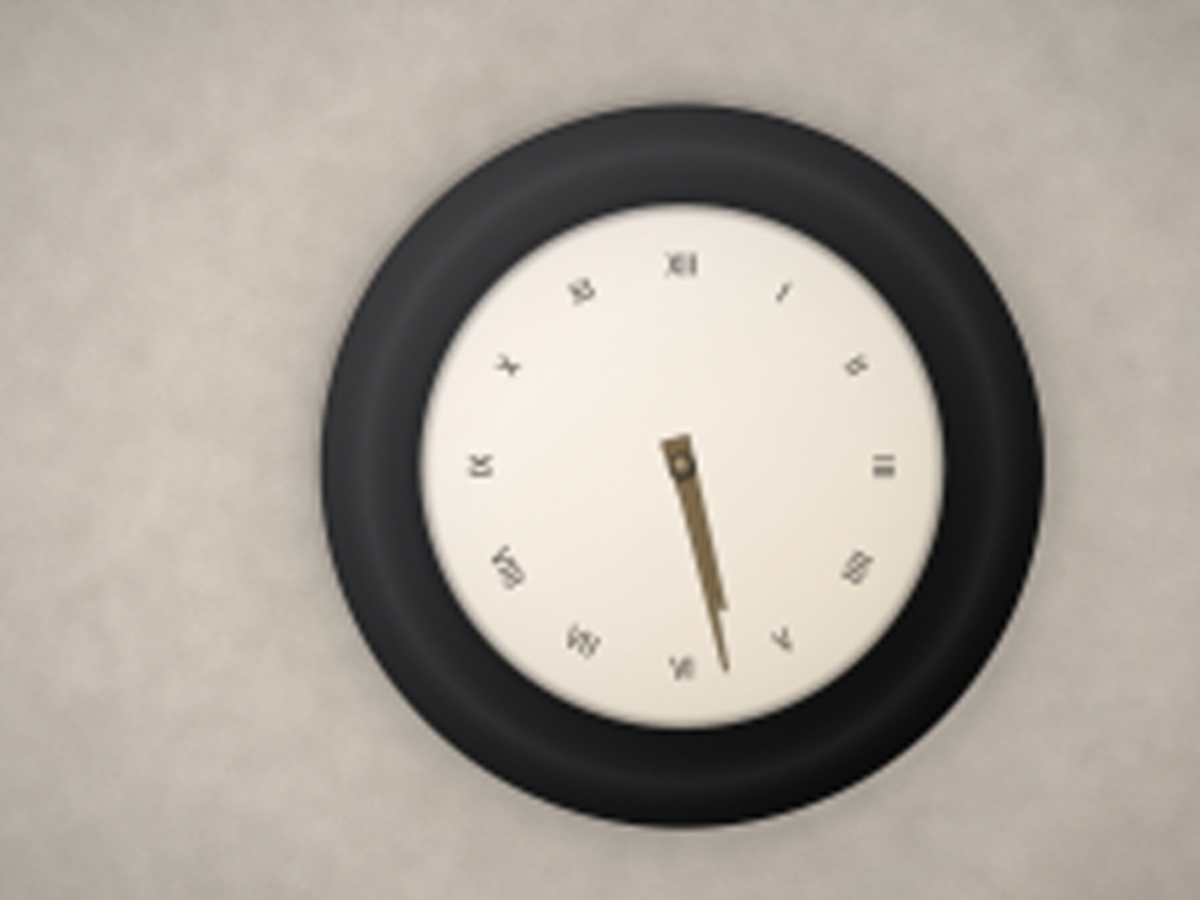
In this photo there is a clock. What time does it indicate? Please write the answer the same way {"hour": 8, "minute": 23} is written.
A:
{"hour": 5, "minute": 28}
